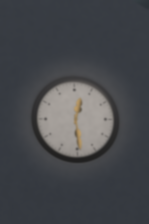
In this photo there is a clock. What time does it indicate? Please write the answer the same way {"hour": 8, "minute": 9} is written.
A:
{"hour": 12, "minute": 29}
